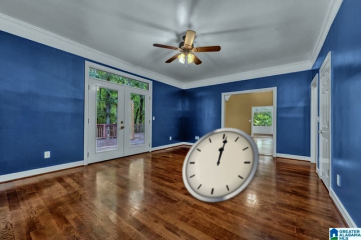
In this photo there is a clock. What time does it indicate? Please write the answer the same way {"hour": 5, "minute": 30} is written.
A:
{"hour": 12, "minute": 1}
